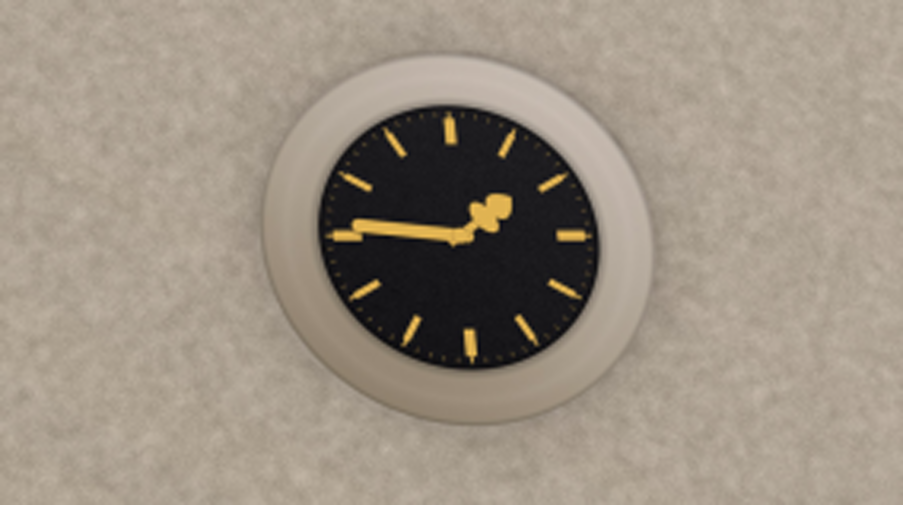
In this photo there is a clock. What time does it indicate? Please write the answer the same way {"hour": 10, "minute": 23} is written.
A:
{"hour": 1, "minute": 46}
